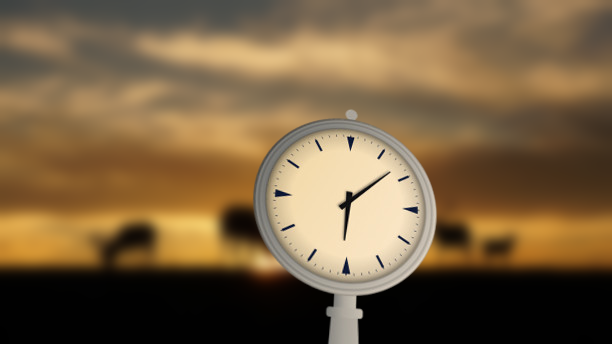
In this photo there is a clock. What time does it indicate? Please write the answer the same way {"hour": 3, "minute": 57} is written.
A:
{"hour": 6, "minute": 8}
